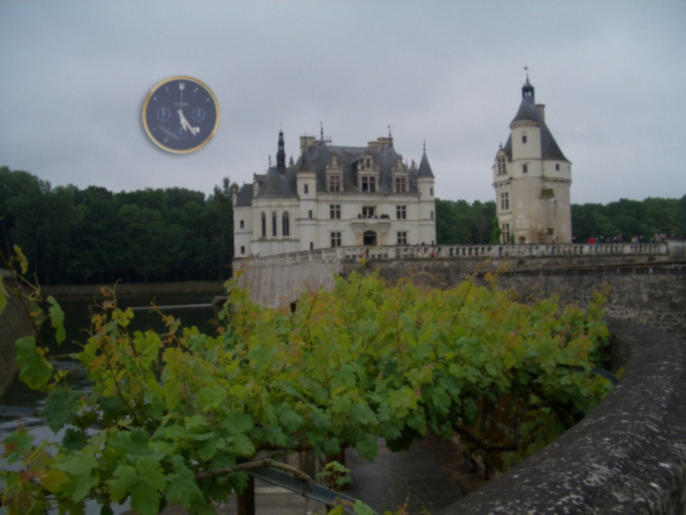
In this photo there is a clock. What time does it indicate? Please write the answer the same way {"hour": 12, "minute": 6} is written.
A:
{"hour": 5, "minute": 24}
